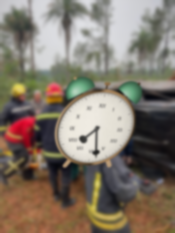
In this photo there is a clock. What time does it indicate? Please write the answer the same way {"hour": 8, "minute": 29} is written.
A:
{"hour": 7, "minute": 28}
